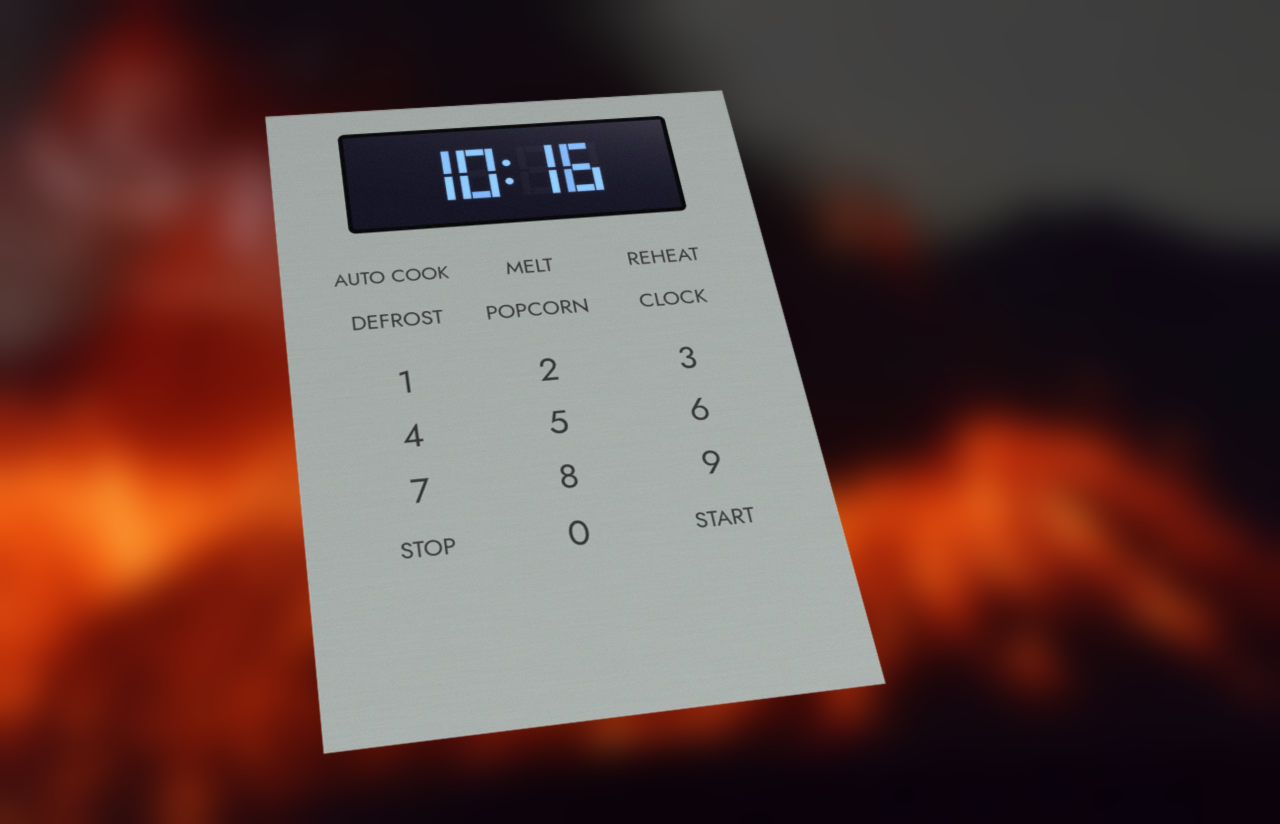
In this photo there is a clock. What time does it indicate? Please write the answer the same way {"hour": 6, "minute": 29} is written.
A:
{"hour": 10, "minute": 16}
